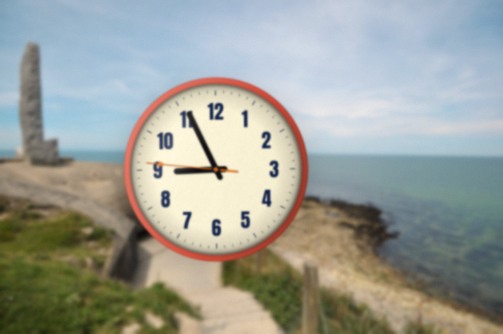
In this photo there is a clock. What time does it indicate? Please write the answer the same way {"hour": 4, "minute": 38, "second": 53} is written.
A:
{"hour": 8, "minute": 55, "second": 46}
